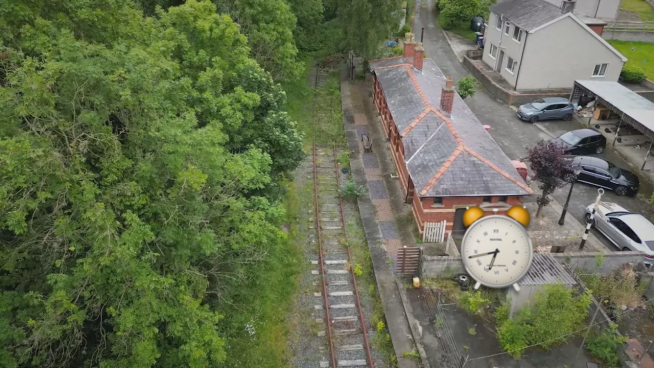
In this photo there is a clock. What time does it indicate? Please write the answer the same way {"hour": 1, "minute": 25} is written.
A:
{"hour": 6, "minute": 43}
